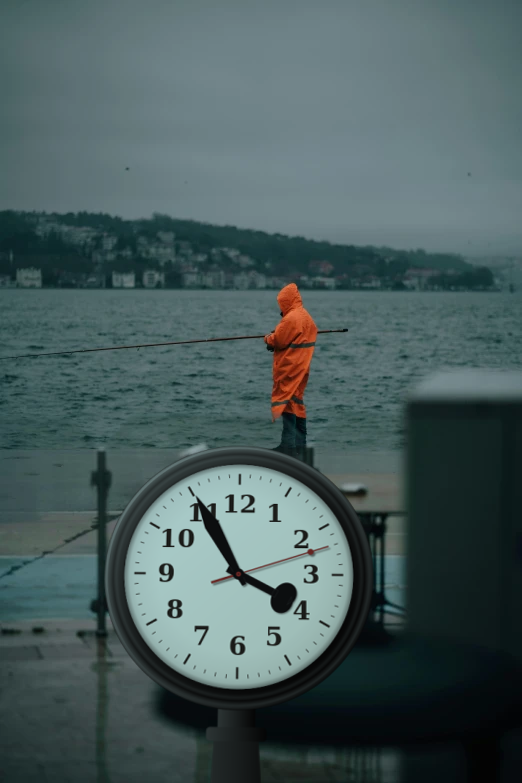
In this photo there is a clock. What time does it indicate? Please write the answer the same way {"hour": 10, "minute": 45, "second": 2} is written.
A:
{"hour": 3, "minute": 55, "second": 12}
